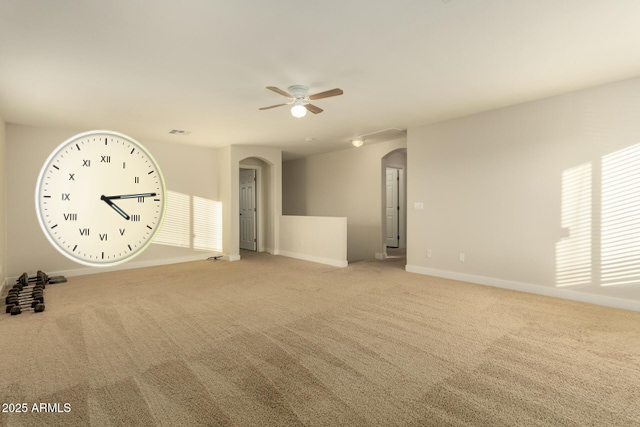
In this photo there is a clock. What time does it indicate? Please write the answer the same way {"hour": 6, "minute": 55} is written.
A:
{"hour": 4, "minute": 14}
